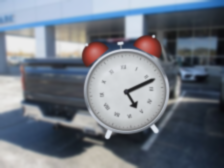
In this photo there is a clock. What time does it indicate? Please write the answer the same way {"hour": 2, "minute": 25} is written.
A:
{"hour": 5, "minute": 12}
